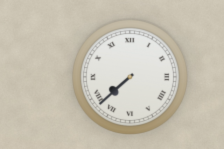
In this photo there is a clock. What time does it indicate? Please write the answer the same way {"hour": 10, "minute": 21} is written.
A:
{"hour": 7, "minute": 38}
